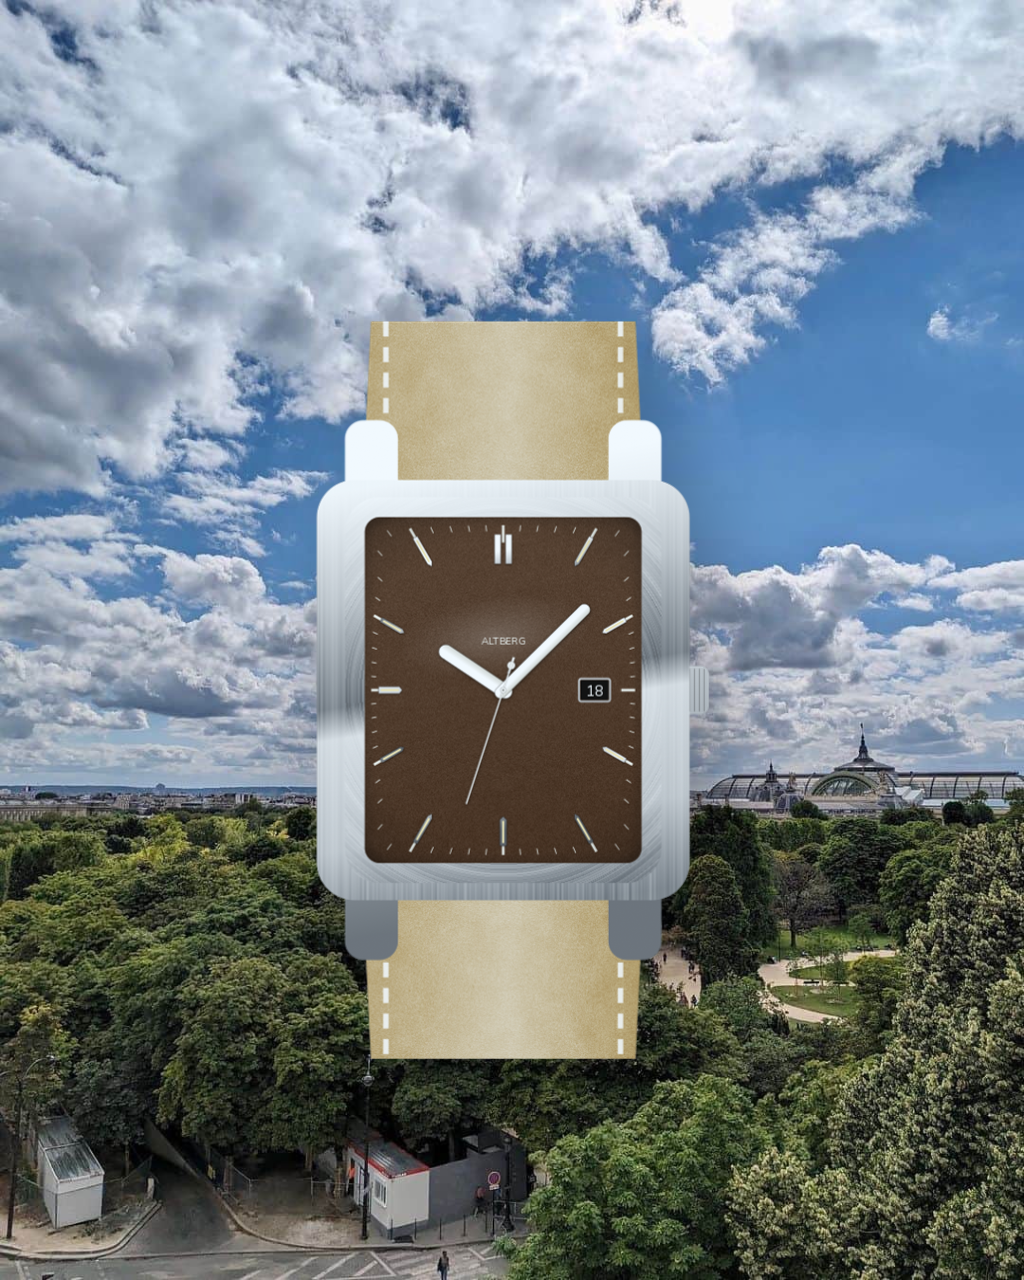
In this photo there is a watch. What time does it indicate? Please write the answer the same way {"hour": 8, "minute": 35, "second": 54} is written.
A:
{"hour": 10, "minute": 7, "second": 33}
